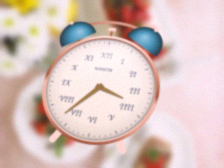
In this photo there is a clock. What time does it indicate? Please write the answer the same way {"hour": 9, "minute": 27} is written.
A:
{"hour": 3, "minute": 37}
